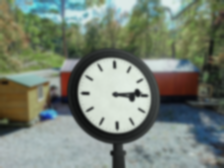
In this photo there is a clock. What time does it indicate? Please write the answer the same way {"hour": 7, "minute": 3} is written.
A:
{"hour": 3, "minute": 14}
